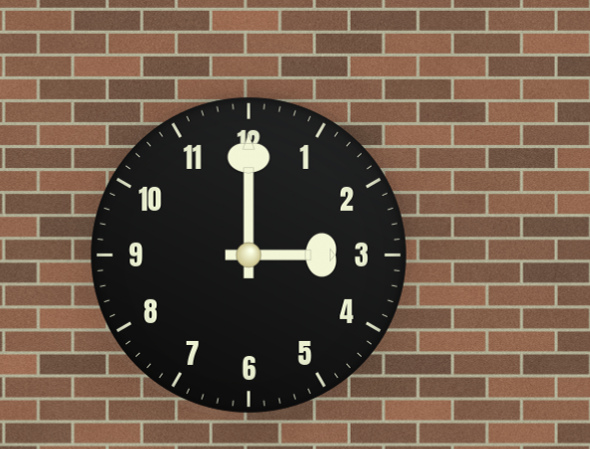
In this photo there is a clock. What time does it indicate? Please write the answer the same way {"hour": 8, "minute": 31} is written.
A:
{"hour": 3, "minute": 0}
